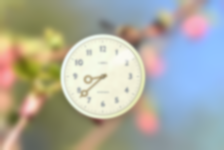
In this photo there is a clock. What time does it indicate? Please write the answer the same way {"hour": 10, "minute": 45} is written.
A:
{"hour": 8, "minute": 38}
